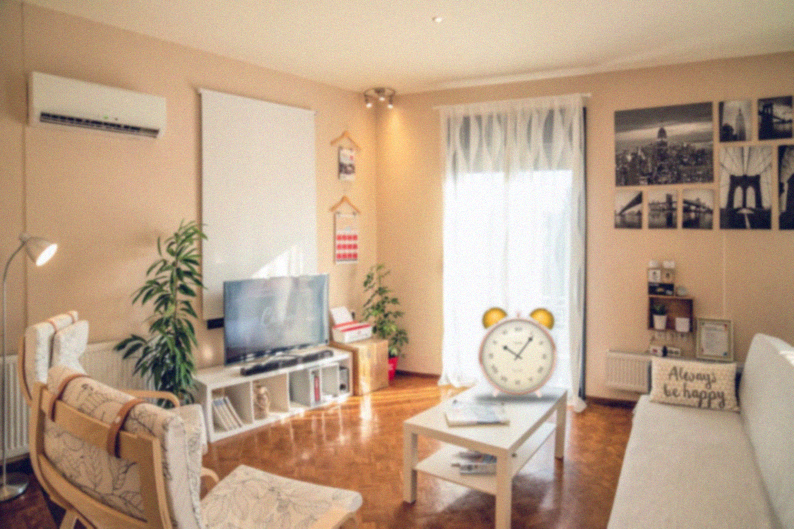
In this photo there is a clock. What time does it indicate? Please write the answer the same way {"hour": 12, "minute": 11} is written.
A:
{"hour": 10, "minute": 6}
